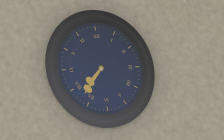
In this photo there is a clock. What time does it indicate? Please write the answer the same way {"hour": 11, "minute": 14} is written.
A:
{"hour": 7, "minute": 37}
